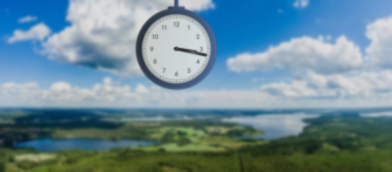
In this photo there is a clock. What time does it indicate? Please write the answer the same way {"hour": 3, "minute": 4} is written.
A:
{"hour": 3, "minute": 17}
